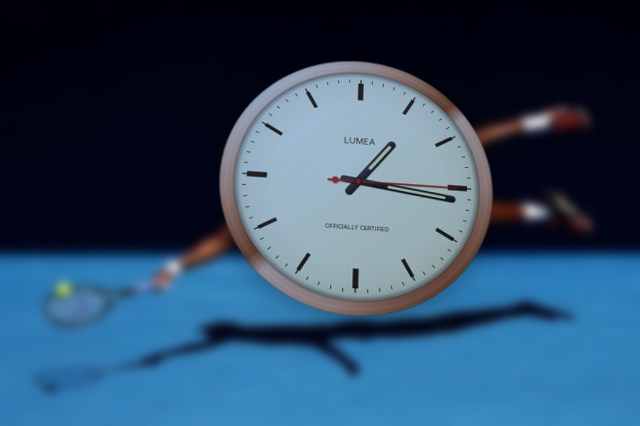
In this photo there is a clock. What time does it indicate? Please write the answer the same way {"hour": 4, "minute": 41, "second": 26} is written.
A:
{"hour": 1, "minute": 16, "second": 15}
